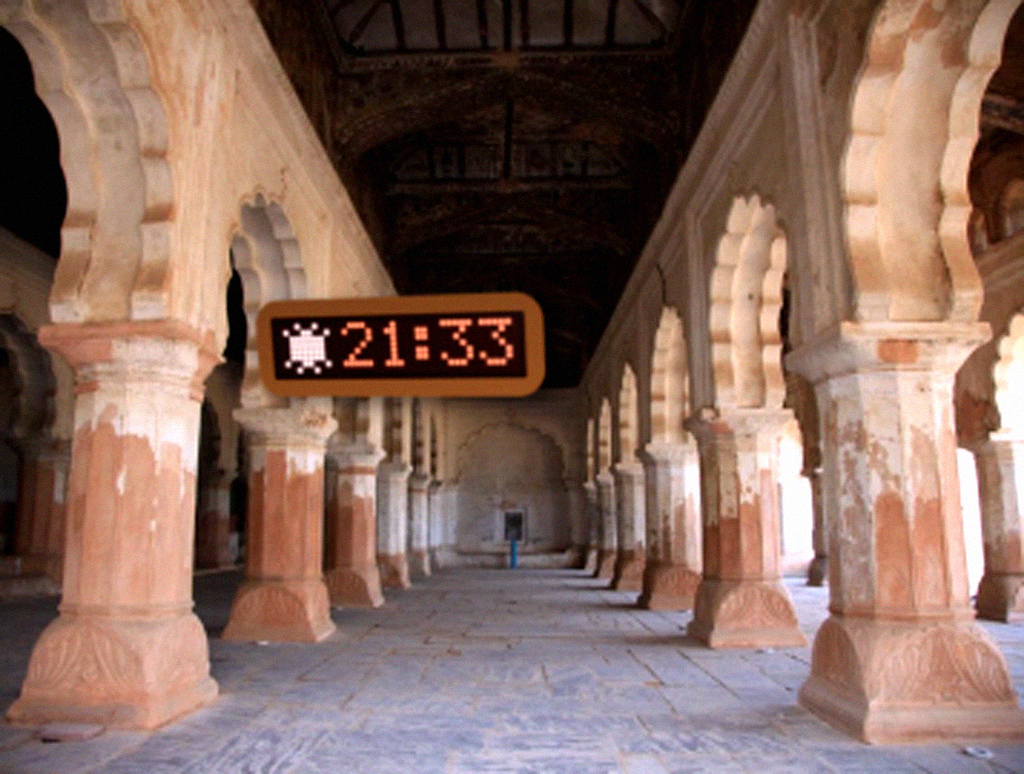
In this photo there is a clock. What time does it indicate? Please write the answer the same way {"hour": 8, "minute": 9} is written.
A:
{"hour": 21, "minute": 33}
